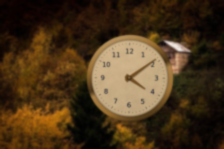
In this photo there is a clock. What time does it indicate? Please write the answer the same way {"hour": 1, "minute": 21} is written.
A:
{"hour": 4, "minute": 9}
